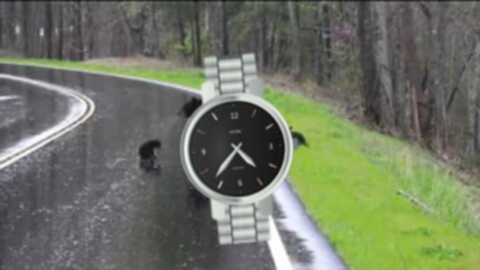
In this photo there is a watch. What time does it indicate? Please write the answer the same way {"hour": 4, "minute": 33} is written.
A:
{"hour": 4, "minute": 37}
